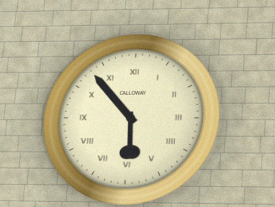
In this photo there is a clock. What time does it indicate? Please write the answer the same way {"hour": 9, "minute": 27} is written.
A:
{"hour": 5, "minute": 53}
